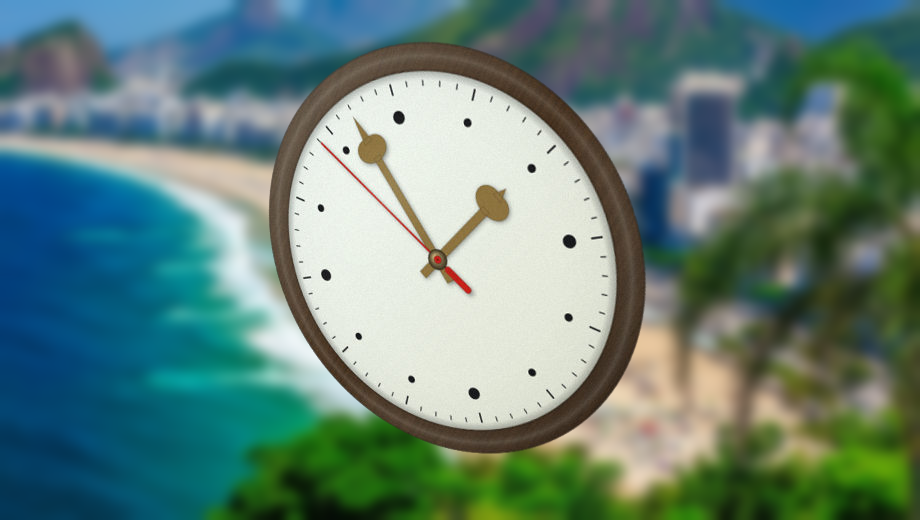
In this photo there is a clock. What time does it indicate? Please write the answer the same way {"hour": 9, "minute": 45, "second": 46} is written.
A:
{"hour": 1, "minute": 56, "second": 54}
